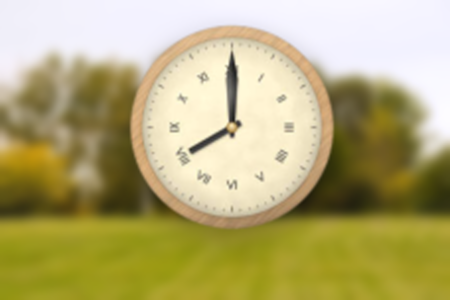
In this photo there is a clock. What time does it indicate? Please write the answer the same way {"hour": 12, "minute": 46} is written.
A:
{"hour": 8, "minute": 0}
